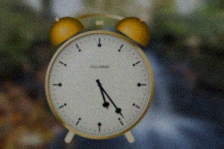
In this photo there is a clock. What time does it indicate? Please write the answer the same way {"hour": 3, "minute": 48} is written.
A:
{"hour": 5, "minute": 24}
